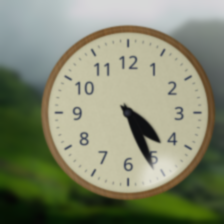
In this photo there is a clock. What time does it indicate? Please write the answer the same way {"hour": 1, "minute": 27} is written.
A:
{"hour": 4, "minute": 26}
